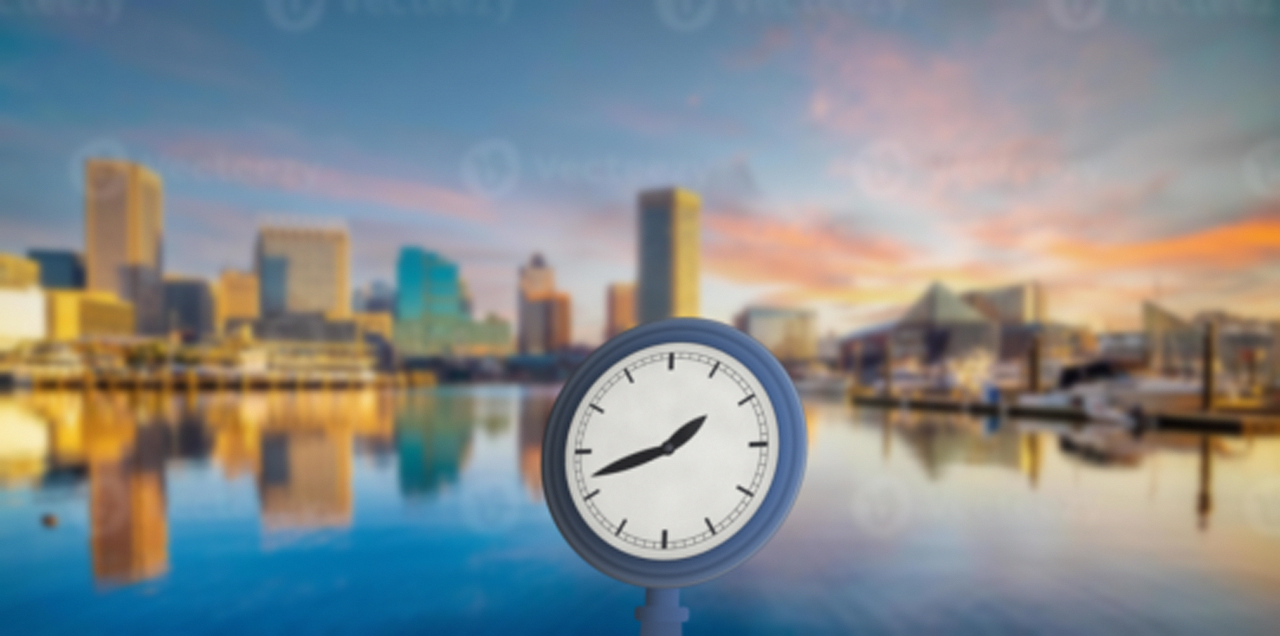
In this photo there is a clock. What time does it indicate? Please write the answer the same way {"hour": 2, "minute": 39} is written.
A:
{"hour": 1, "minute": 42}
